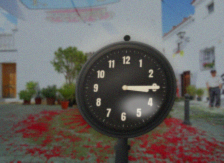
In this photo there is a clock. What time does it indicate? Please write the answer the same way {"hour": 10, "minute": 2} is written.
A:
{"hour": 3, "minute": 15}
